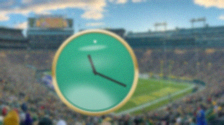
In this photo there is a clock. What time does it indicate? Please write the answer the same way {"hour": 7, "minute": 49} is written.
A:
{"hour": 11, "minute": 19}
